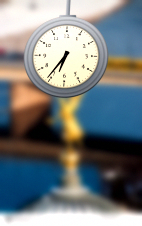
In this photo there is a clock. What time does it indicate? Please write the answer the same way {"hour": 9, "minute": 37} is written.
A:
{"hour": 6, "minute": 36}
